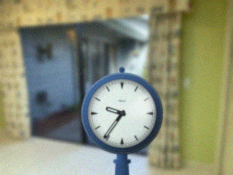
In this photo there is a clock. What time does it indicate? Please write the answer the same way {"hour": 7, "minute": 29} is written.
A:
{"hour": 9, "minute": 36}
